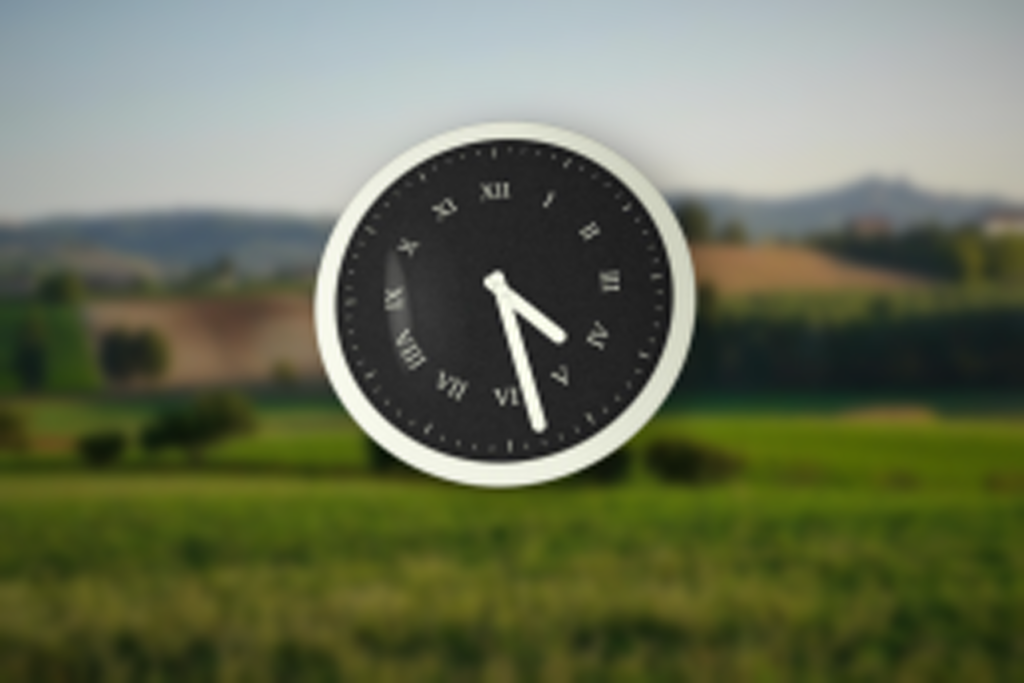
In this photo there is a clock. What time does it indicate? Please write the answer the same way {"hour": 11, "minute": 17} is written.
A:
{"hour": 4, "minute": 28}
